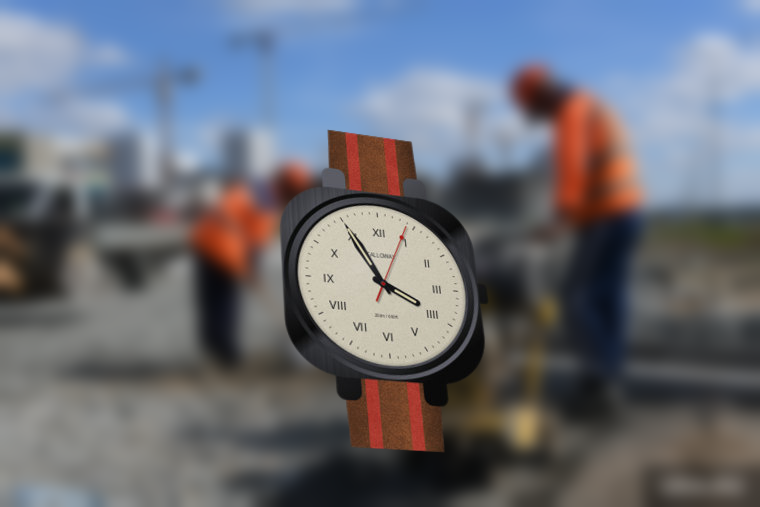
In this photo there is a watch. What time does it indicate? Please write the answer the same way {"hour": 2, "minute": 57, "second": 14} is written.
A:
{"hour": 3, "minute": 55, "second": 4}
